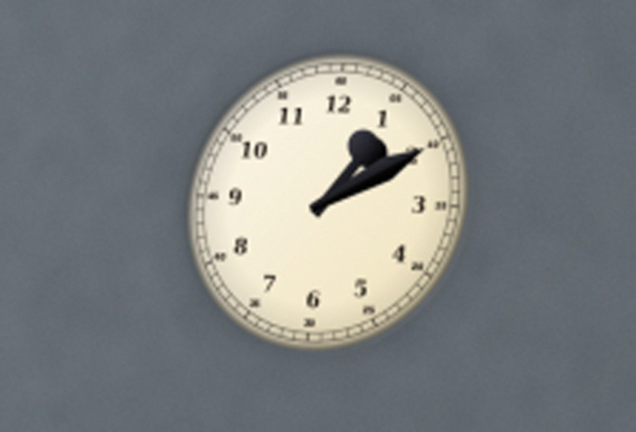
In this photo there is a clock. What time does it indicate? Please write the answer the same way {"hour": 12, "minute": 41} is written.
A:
{"hour": 1, "minute": 10}
